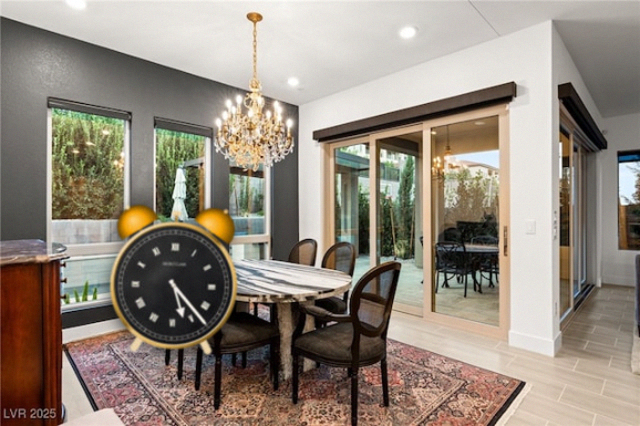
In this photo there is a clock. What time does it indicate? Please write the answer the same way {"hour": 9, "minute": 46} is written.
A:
{"hour": 5, "minute": 23}
